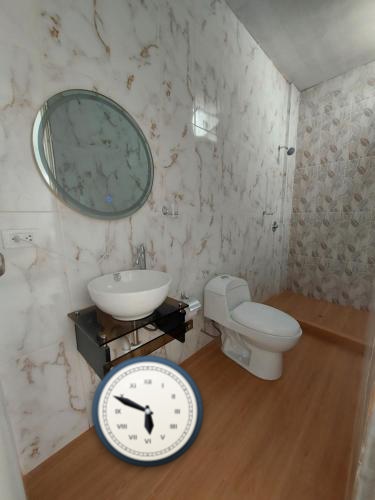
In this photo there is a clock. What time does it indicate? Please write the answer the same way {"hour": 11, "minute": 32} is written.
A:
{"hour": 5, "minute": 49}
